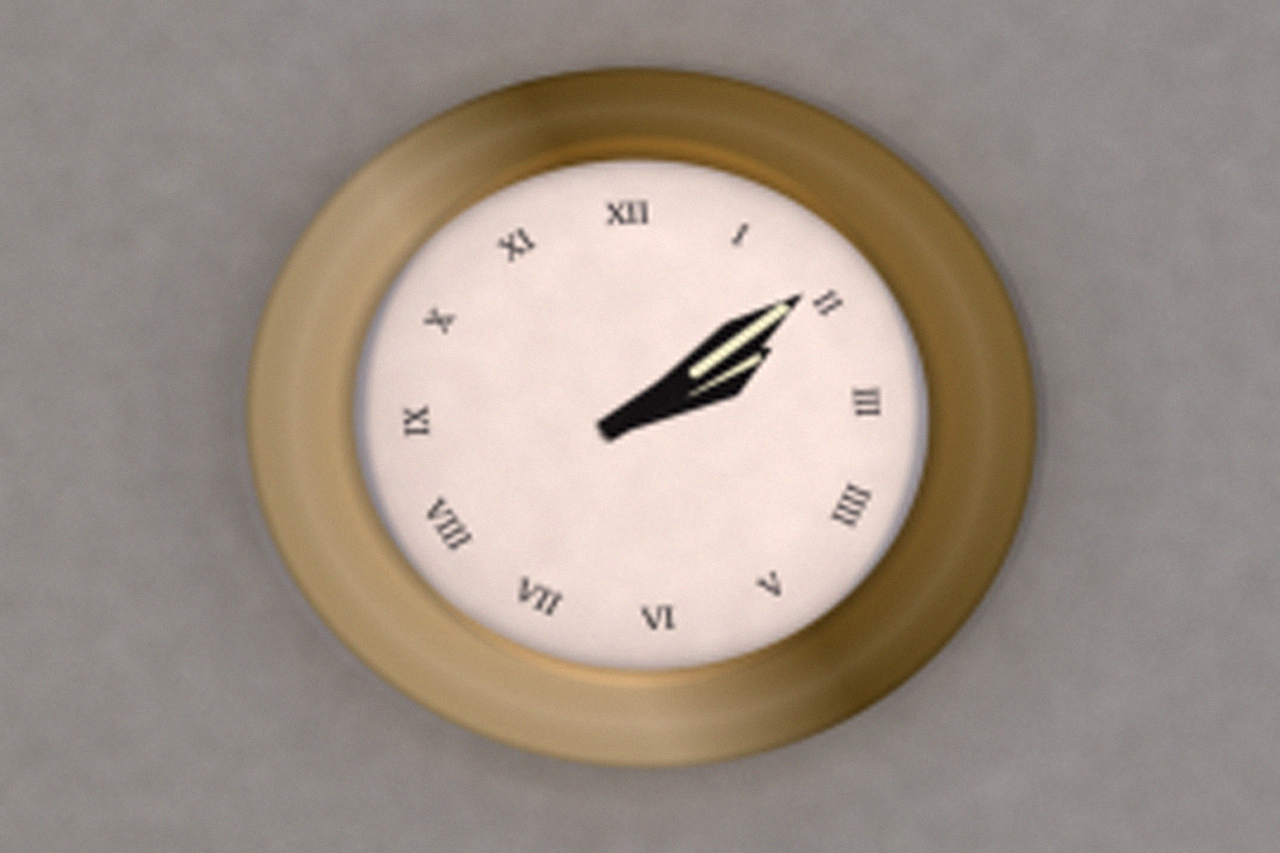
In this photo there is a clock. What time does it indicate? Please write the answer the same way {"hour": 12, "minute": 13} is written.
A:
{"hour": 2, "minute": 9}
